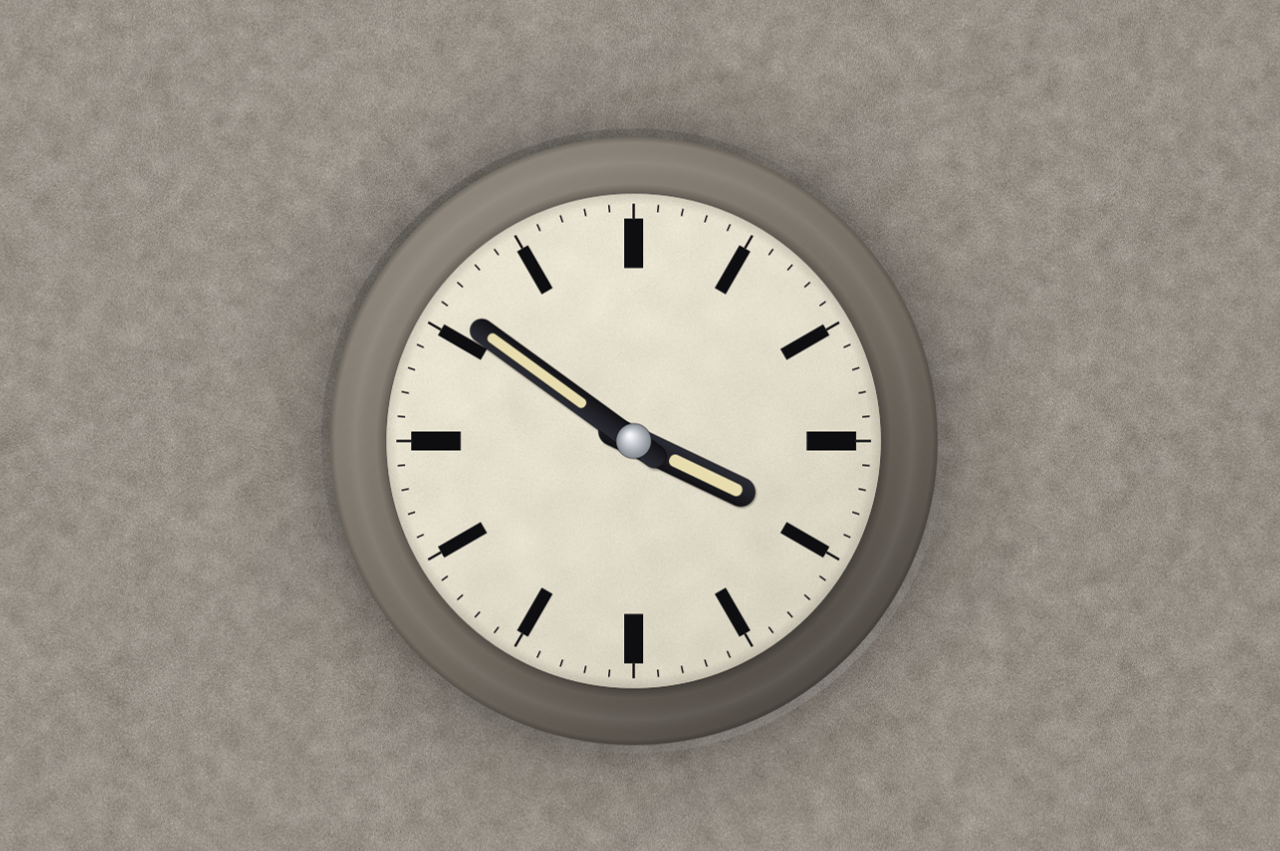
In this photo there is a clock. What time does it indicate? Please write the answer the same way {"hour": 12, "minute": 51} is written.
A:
{"hour": 3, "minute": 51}
